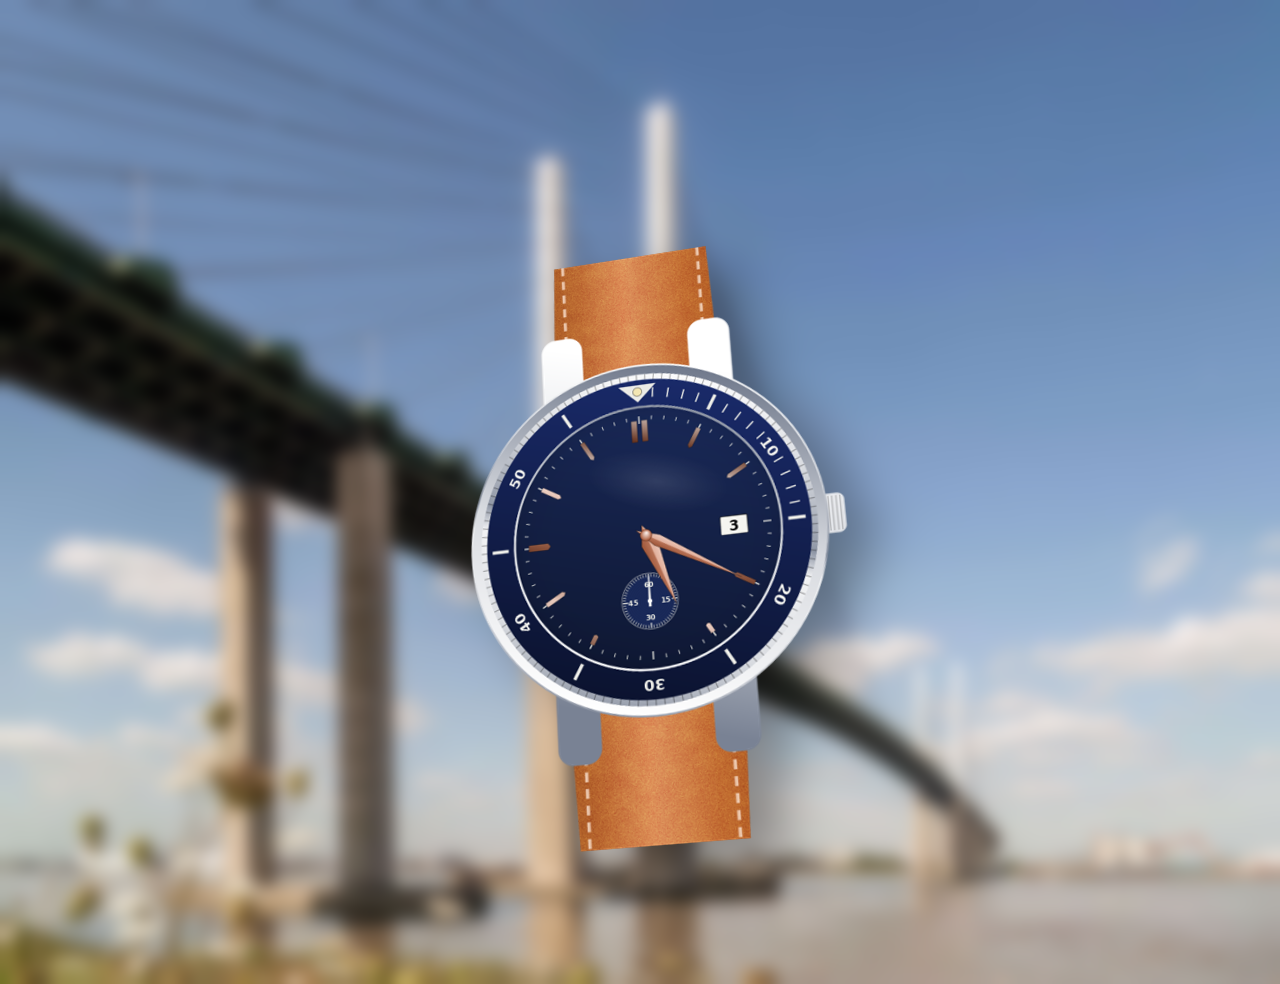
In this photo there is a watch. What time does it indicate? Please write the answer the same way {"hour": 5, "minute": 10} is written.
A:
{"hour": 5, "minute": 20}
